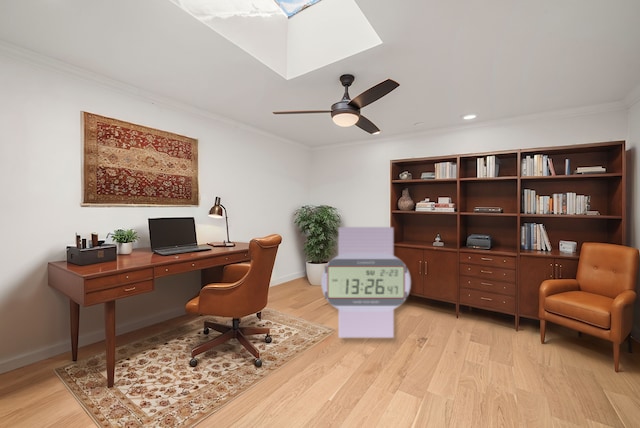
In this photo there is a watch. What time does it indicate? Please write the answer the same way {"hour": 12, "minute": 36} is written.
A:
{"hour": 13, "minute": 26}
